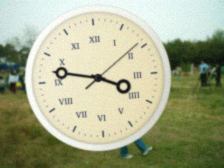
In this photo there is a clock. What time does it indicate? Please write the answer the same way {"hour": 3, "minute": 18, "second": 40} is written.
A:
{"hour": 3, "minute": 47, "second": 9}
